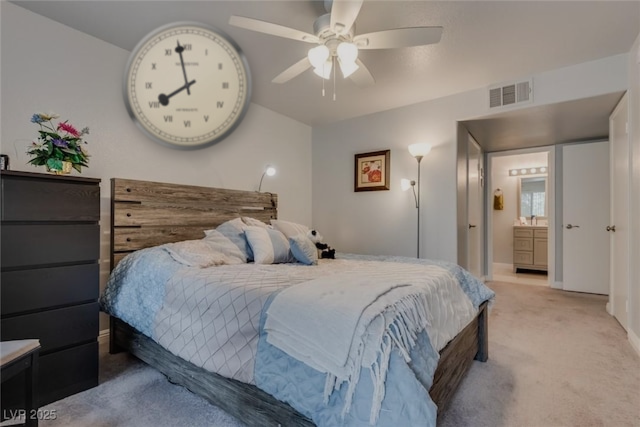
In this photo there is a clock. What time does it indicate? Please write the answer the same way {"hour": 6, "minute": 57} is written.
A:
{"hour": 7, "minute": 58}
